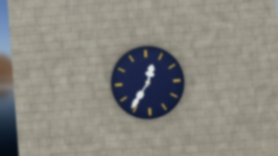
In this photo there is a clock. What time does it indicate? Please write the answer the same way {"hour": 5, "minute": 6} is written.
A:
{"hour": 12, "minute": 36}
